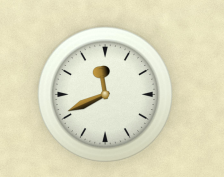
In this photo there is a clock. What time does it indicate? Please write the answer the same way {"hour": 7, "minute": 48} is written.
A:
{"hour": 11, "minute": 41}
